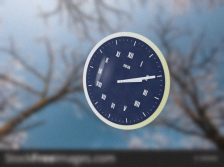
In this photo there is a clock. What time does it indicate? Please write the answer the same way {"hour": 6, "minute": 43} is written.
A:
{"hour": 2, "minute": 10}
